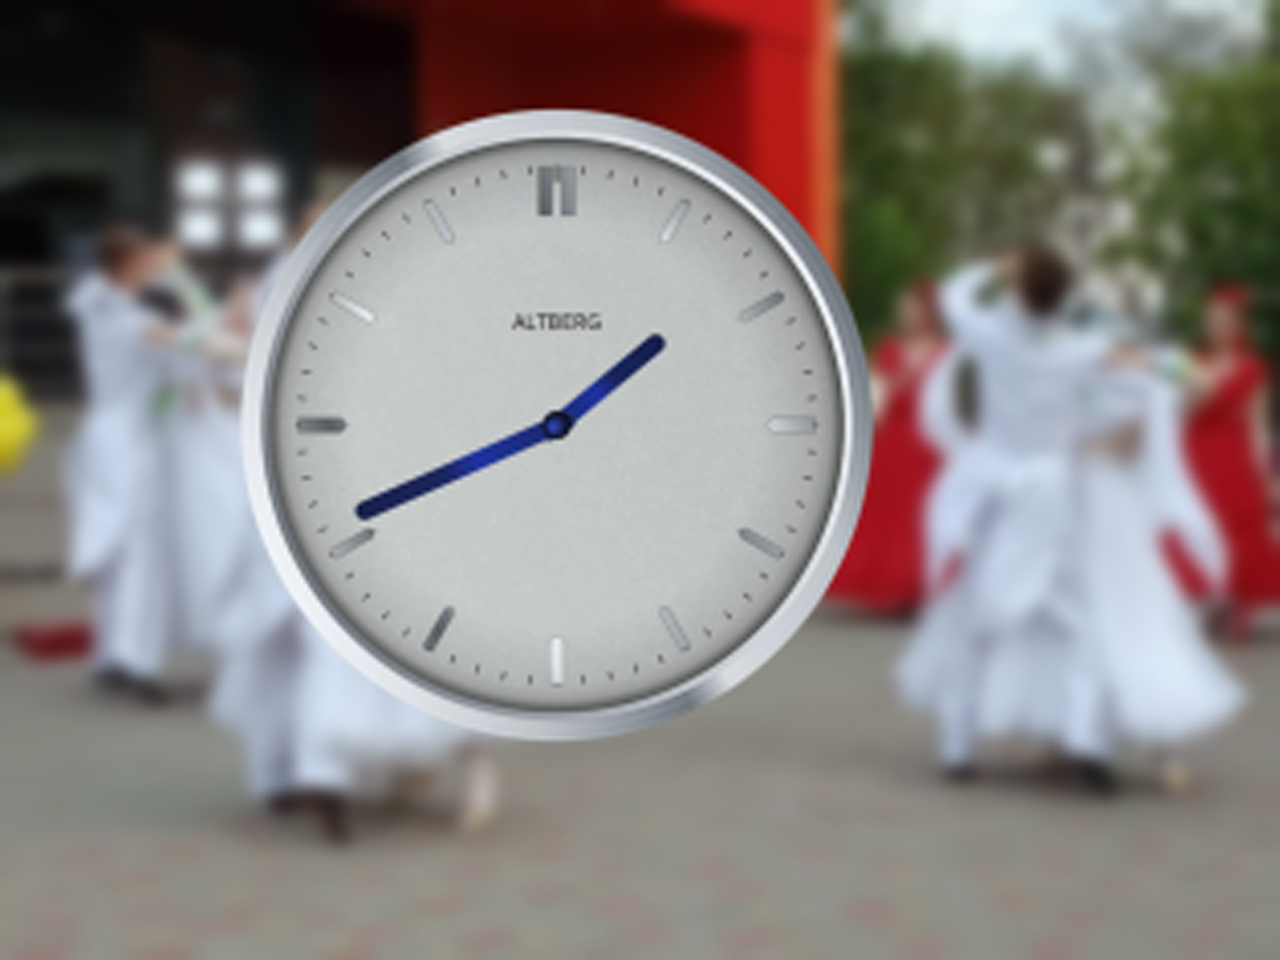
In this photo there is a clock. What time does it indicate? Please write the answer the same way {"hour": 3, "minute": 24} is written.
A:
{"hour": 1, "minute": 41}
